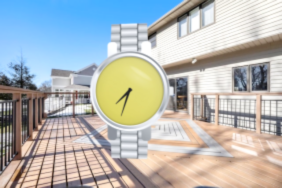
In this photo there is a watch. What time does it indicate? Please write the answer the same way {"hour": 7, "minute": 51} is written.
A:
{"hour": 7, "minute": 33}
